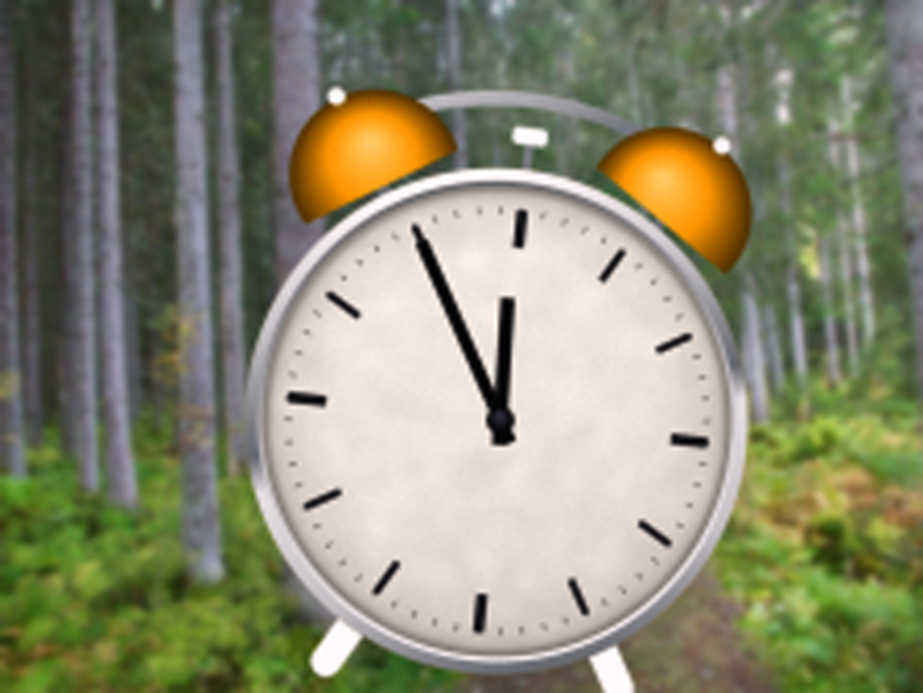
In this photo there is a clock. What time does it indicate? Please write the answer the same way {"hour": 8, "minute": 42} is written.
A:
{"hour": 11, "minute": 55}
